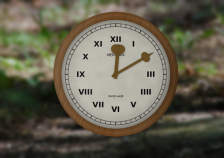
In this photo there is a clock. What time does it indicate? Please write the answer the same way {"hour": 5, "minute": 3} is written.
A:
{"hour": 12, "minute": 10}
